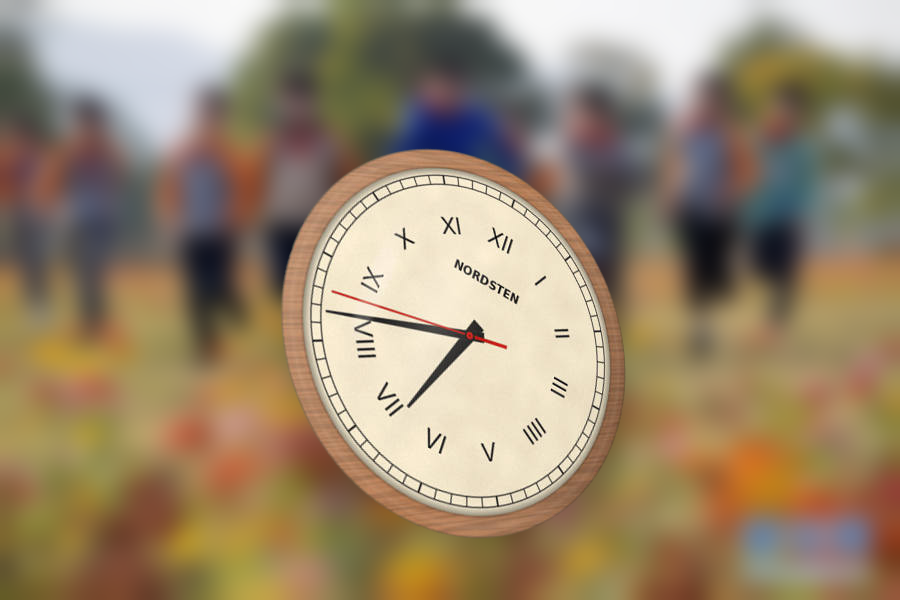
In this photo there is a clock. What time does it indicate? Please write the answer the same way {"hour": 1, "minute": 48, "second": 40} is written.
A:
{"hour": 6, "minute": 41, "second": 43}
